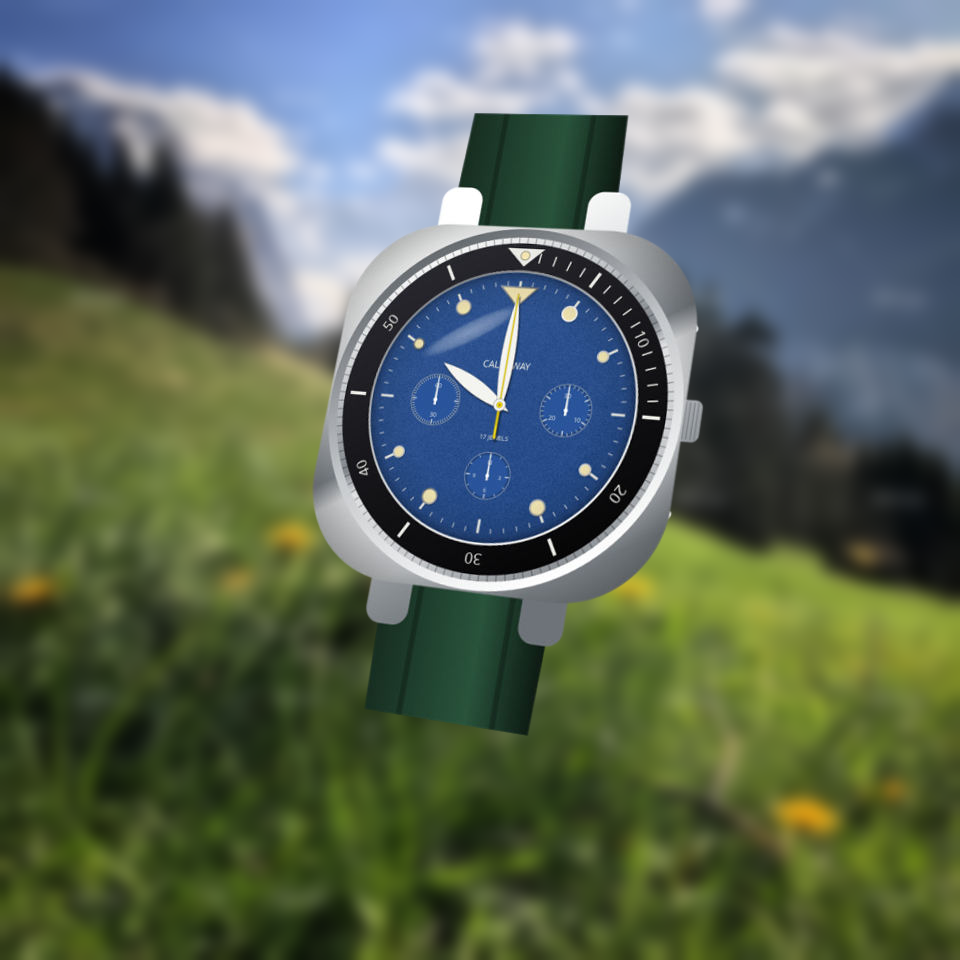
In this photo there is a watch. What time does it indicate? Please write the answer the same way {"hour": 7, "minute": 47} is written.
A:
{"hour": 10, "minute": 0}
